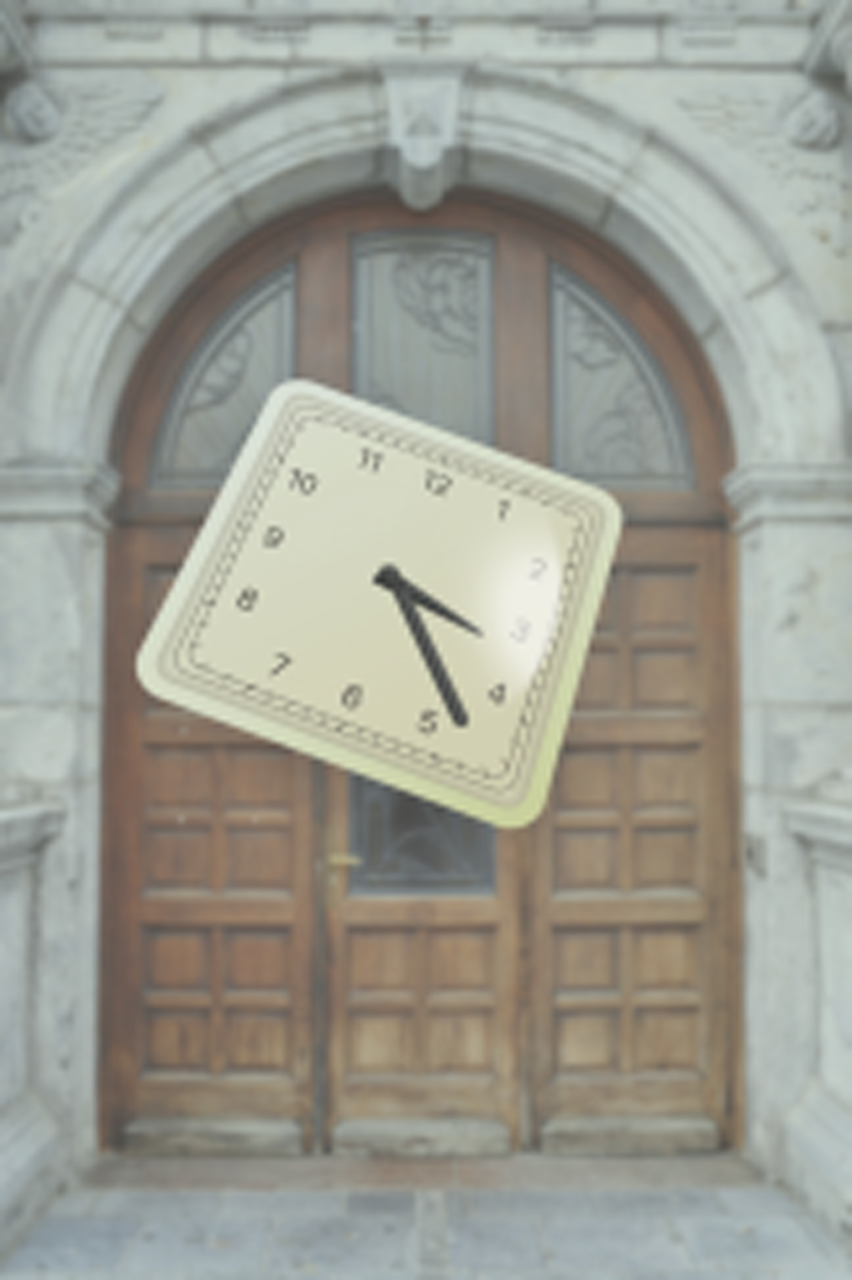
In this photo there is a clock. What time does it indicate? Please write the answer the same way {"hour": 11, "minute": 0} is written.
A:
{"hour": 3, "minute": 23}
